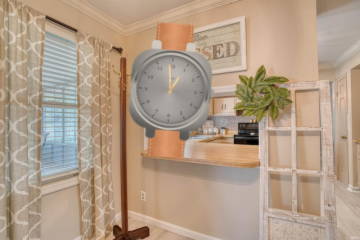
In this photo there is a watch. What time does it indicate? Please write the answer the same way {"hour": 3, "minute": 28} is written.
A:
{"hour": 12, "minute": 59}
